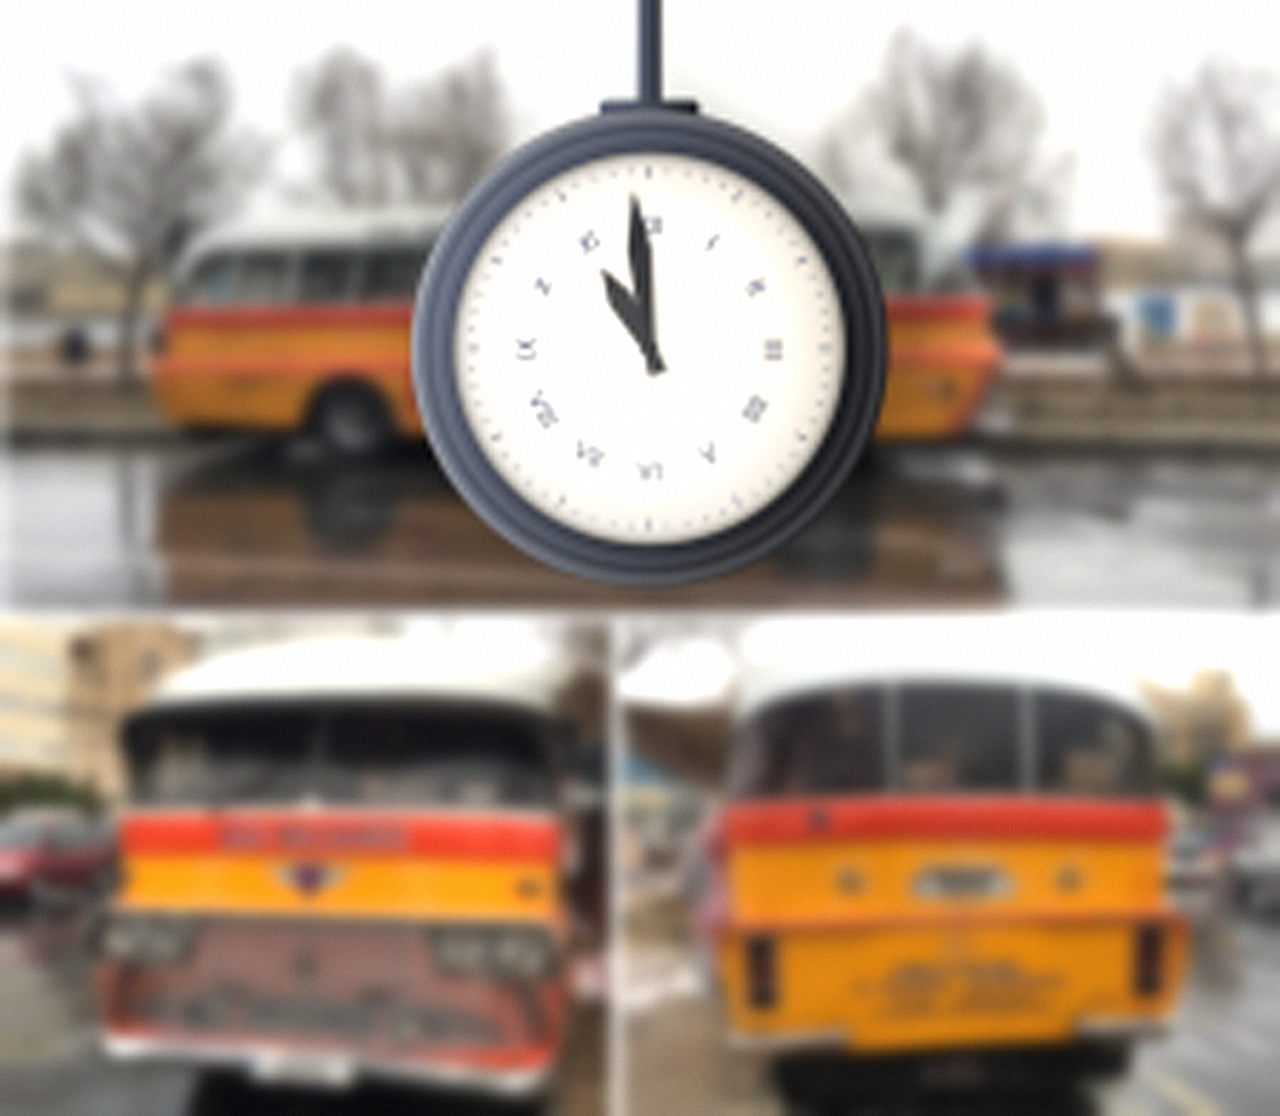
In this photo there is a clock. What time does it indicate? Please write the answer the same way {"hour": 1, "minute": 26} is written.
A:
{"hour": 10, "minute": 59}
